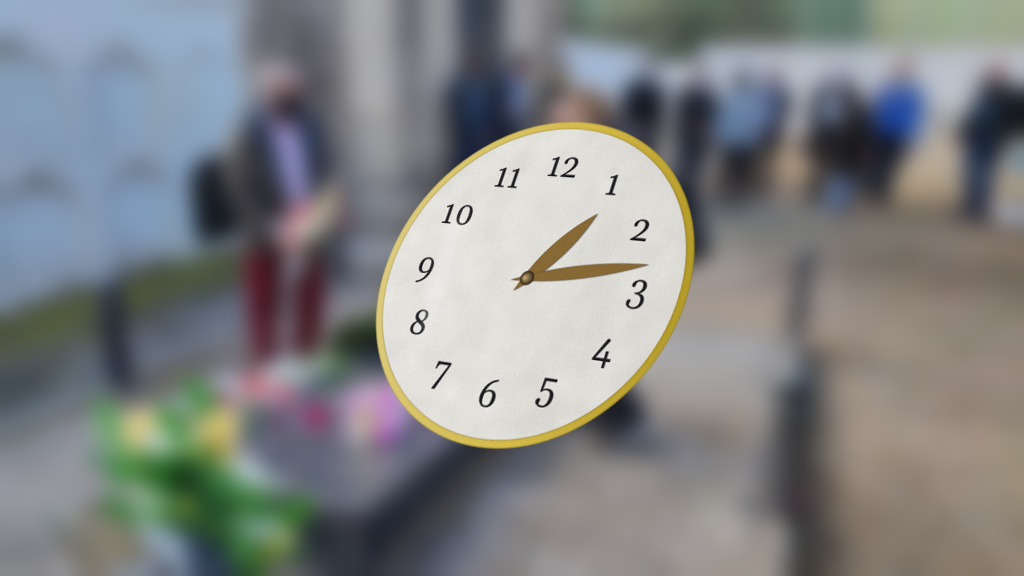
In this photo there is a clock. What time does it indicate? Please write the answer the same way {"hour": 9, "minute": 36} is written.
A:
{"hour": 1, "minute": 13}
